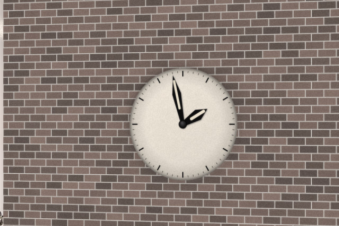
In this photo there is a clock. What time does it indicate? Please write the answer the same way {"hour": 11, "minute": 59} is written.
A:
{"hour": 1, "minute": 58}
